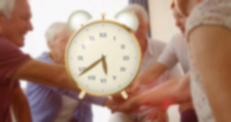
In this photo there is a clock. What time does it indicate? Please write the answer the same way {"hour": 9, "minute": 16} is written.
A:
{"hour": 5, "minute": 39}
